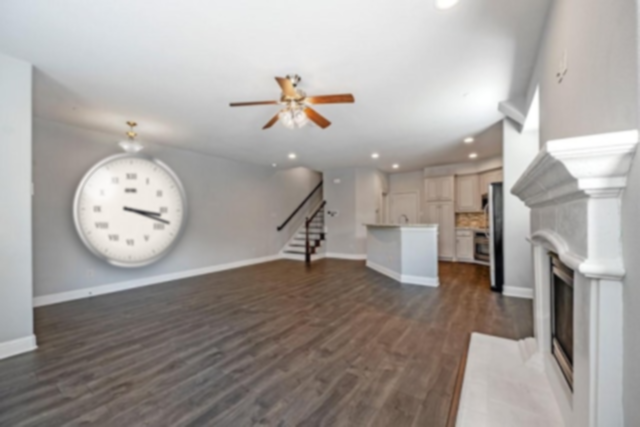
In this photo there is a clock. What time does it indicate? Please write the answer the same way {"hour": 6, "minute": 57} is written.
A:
{"hour": 3, "minute": 18}
